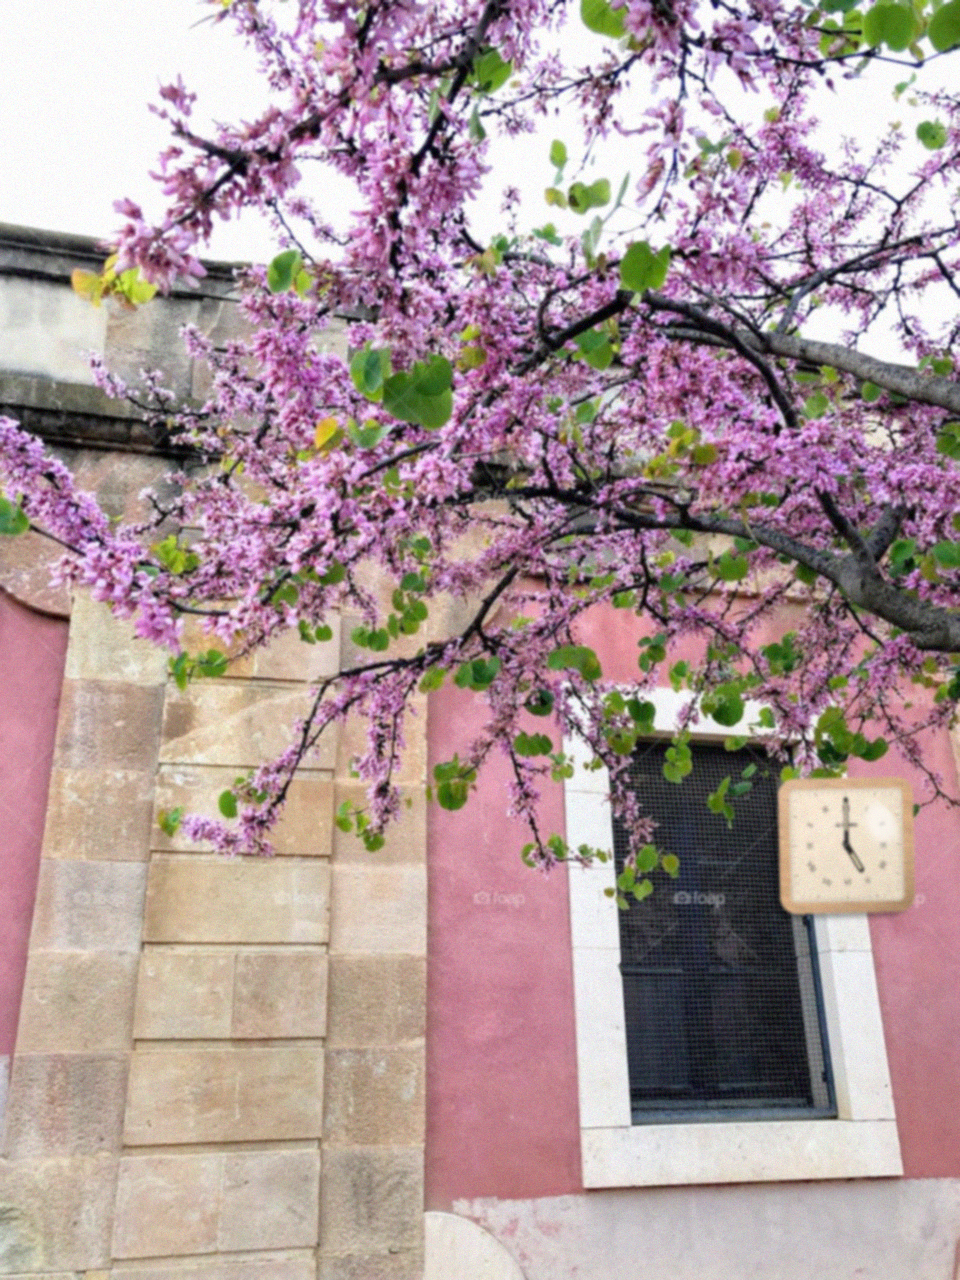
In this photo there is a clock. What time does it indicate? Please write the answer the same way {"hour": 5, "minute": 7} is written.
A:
{"hour": 5, "minute": 0}
